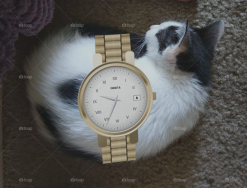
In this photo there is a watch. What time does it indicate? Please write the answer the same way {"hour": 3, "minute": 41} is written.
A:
{"hour": 9, "minute": 34}
